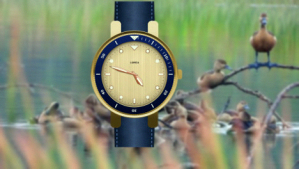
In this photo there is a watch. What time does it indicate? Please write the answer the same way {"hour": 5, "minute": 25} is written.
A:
{"hour": 4, "minute": 48}
